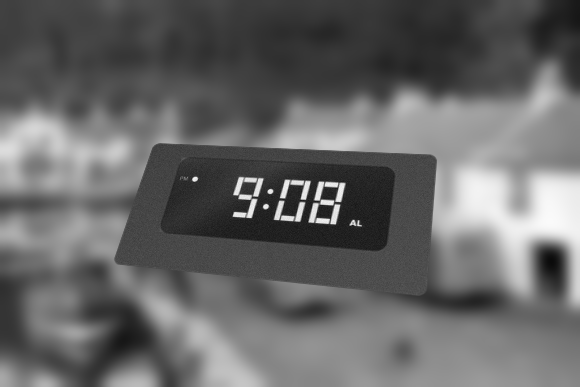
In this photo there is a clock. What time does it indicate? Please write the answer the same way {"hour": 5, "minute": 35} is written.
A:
{"hour": 9, "minute": 8}
